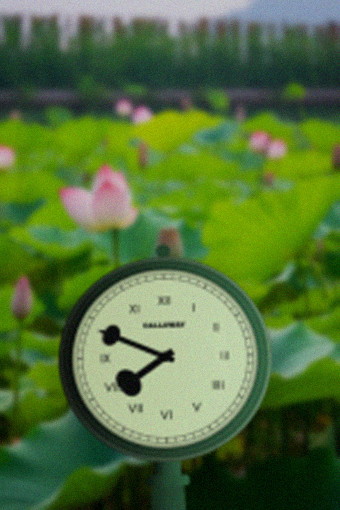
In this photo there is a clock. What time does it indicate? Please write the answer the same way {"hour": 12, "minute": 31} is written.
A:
{"hour": 7, "minute": 49}
